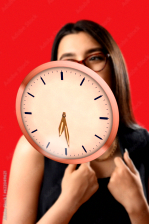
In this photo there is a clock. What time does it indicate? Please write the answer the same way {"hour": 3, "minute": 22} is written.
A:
{"hour": 6, "minute": 29}
